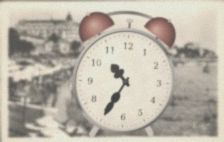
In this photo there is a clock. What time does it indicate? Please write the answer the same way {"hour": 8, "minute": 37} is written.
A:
{"hour": 10, "minute": 35}
